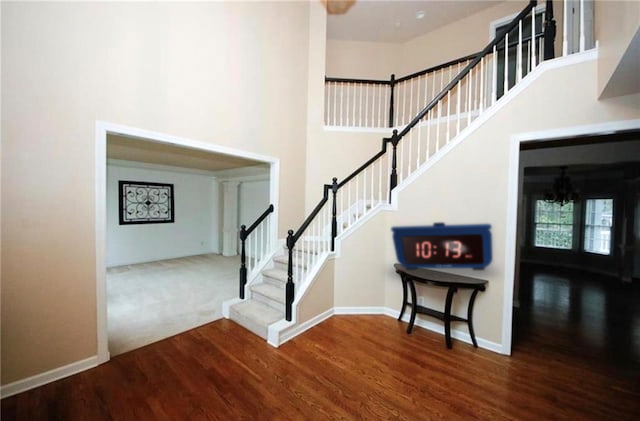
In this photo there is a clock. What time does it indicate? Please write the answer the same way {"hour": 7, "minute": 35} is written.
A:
{"hour": 10, "minute": 13}
